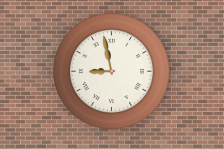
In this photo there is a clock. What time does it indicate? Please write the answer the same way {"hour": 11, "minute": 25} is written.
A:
{"hour": 8, "minute": 58}
